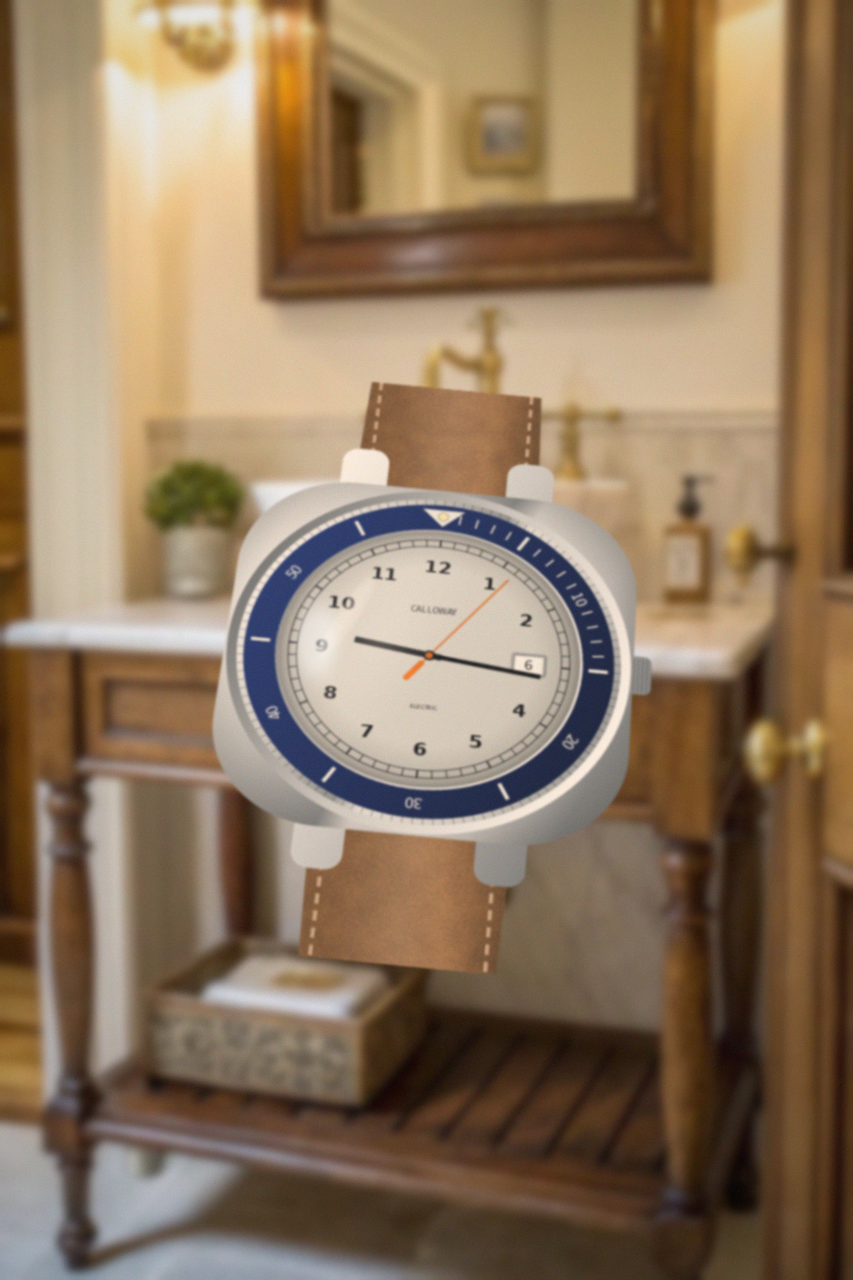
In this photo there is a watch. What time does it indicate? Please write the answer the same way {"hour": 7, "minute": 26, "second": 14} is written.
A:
{"hour": 9, "minute": 16, "second": 6}
